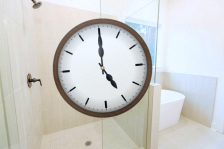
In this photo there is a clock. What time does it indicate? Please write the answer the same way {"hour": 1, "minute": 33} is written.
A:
{"hour": 5, "minute": 0}
